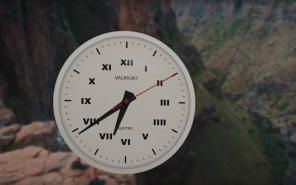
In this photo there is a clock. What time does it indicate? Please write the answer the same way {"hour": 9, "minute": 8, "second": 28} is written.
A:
{"hour": 6, "minute": 39, "second": 10}
